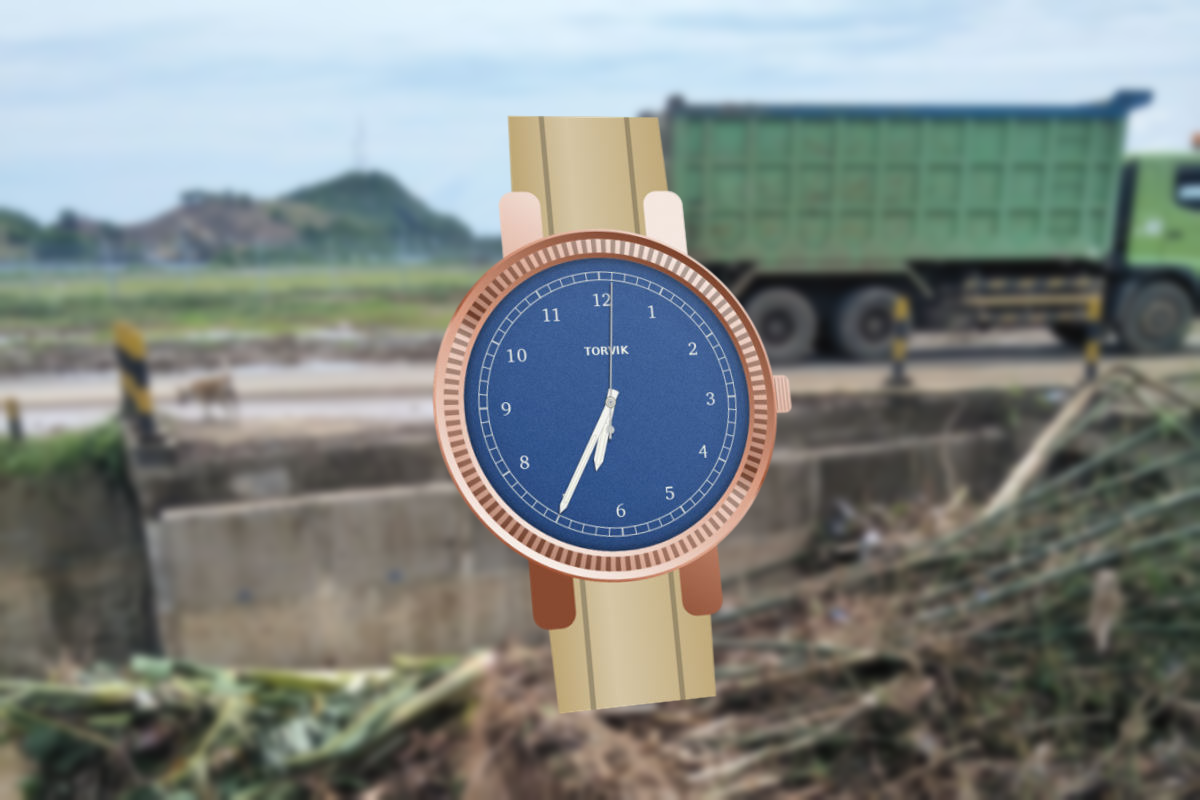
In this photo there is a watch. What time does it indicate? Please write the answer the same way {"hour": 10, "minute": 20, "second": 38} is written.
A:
{"hour": 6, "minute": 35, "second": 1}
